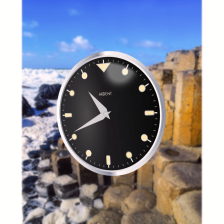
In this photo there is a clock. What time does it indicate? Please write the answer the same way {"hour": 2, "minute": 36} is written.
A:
{"hour": 10, "minute": 41}
